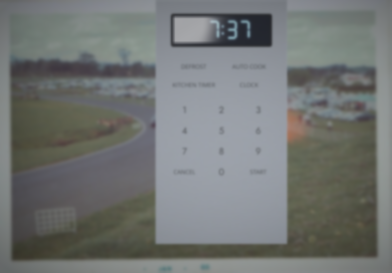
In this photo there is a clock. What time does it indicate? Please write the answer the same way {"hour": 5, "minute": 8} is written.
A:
{"hour": 7, "minute": 37}
